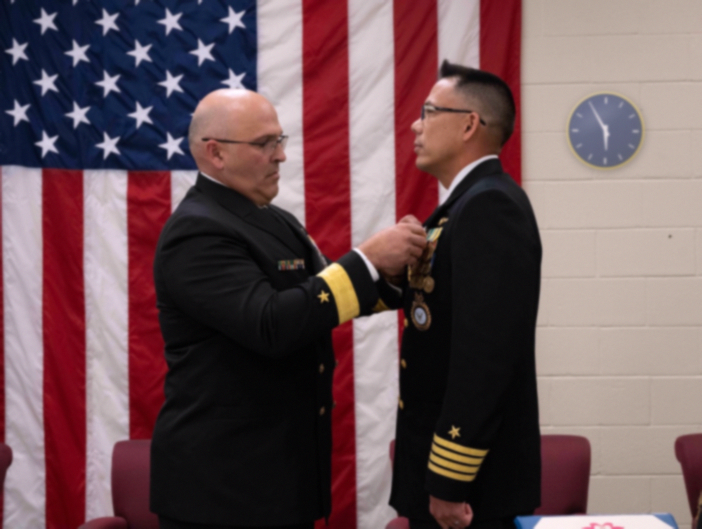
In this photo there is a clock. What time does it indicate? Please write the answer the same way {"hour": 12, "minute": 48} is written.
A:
{"hour": 5, "minute": 55}
